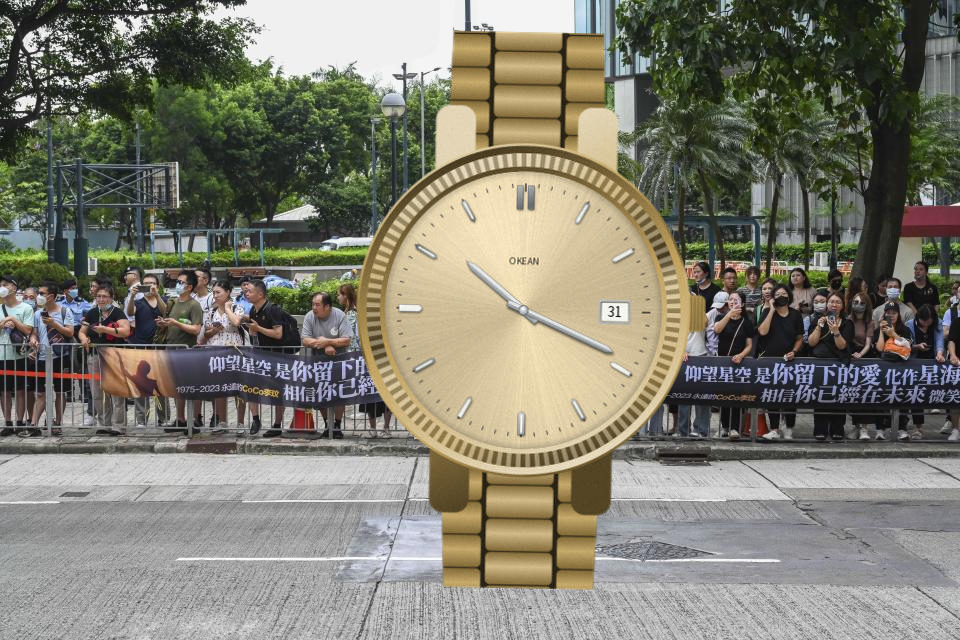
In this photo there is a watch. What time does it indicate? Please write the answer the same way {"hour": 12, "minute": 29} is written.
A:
{"hour": 10, "minute": 19}
